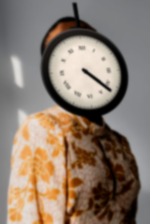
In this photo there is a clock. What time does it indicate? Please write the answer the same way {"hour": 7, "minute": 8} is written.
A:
{"hour": 4, "minute": 22}
